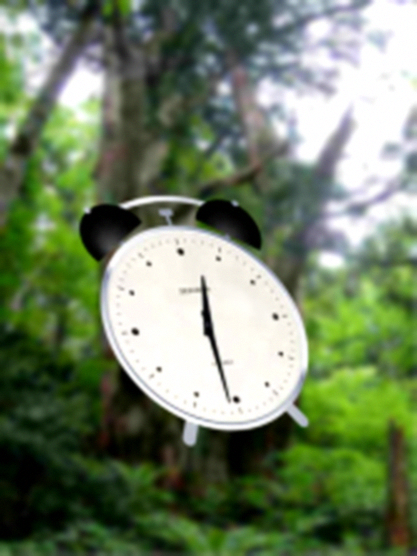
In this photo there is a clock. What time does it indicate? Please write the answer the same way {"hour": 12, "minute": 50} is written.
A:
{"hour": 12, "minute": 31}
